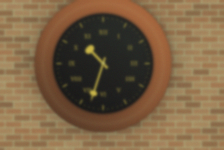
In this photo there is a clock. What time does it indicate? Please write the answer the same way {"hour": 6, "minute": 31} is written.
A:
{"hour": 10, "minute": 33}
